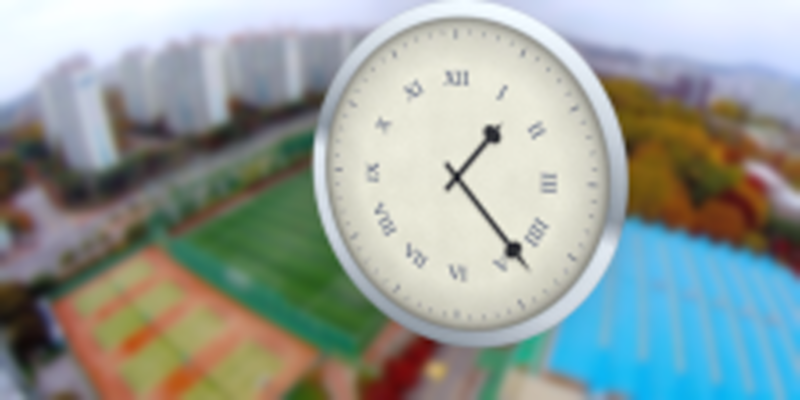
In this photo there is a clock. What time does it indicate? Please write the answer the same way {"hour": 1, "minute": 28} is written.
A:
{"hour": 1, "minute": 23}
